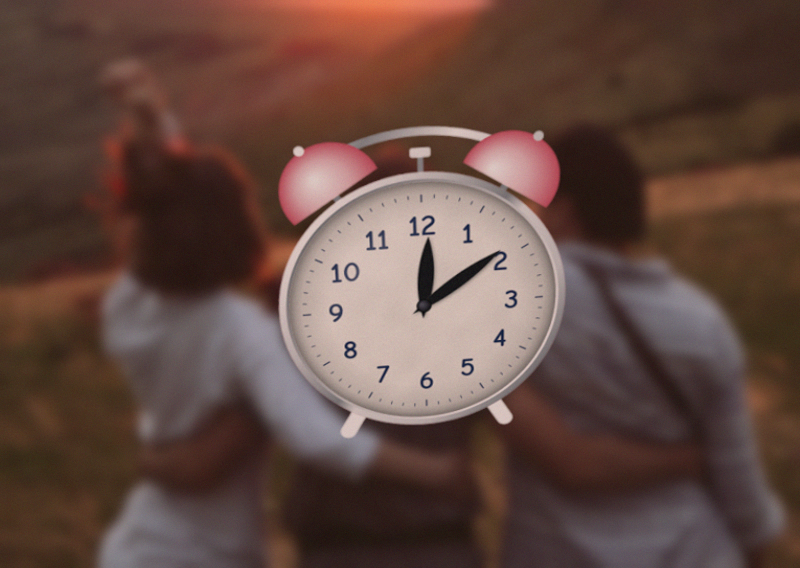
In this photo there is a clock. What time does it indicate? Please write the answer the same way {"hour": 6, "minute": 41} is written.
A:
{"hour": 12, "minute": 9}
